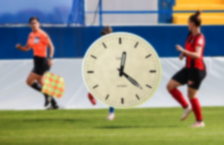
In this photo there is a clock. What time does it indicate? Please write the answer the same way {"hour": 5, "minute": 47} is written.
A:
{"hour": 12, "minute": 22}
